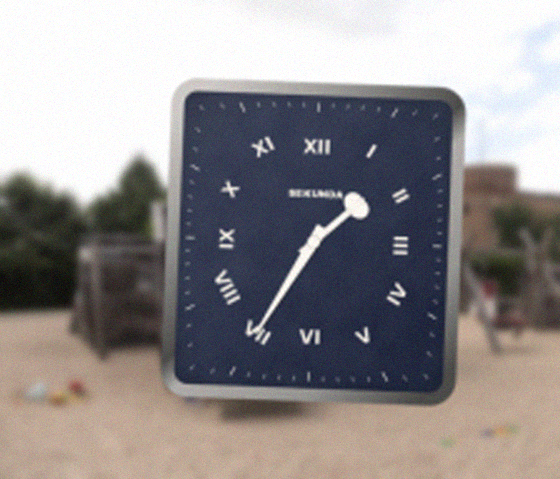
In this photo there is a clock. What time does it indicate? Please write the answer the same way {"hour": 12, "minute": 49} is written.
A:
{"hour": 1, "minute": 35}
